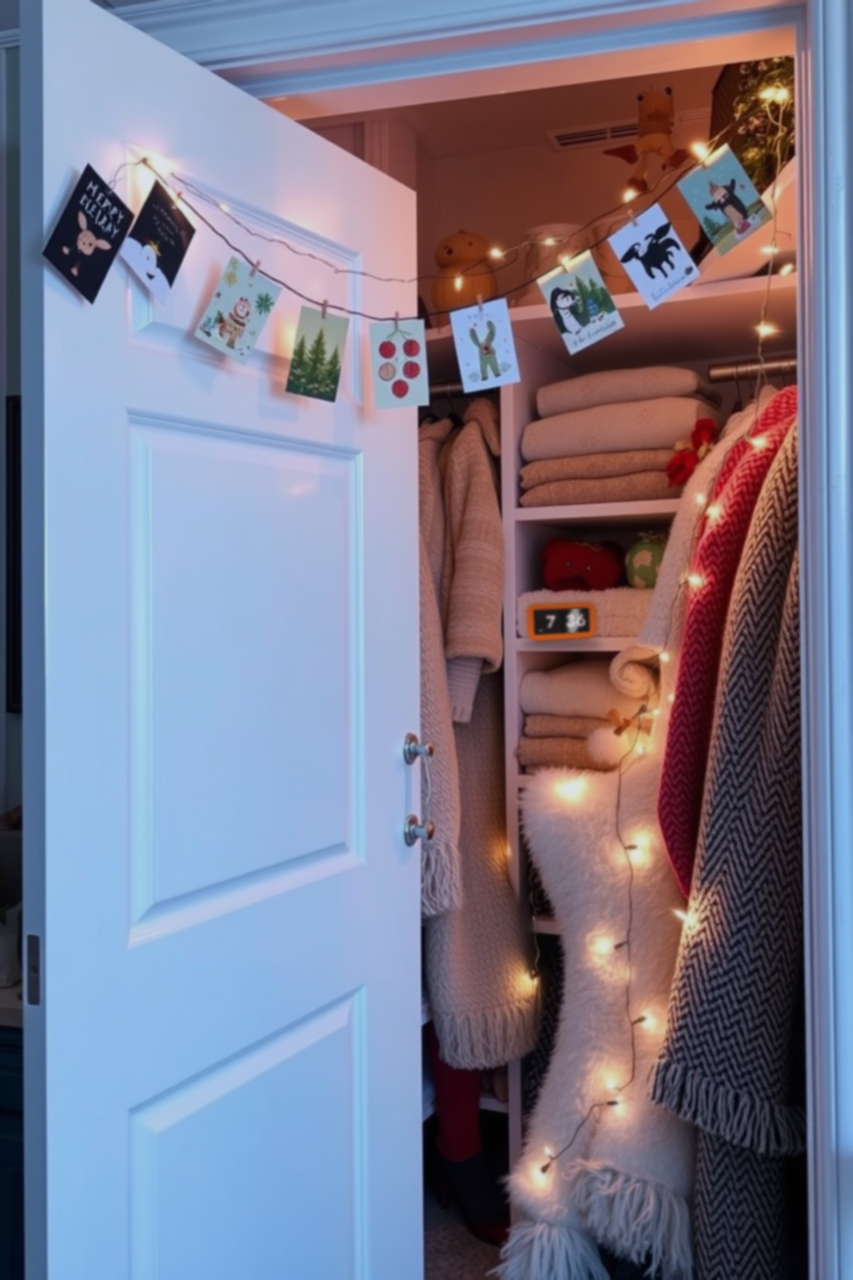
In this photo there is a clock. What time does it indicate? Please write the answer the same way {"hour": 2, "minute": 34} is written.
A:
{"hour": 7, "minute": 36}
